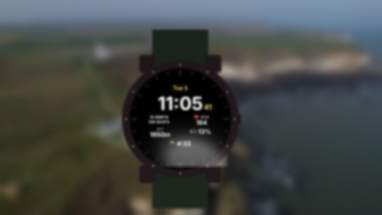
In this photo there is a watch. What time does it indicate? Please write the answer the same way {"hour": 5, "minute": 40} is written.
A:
{"hour": 11, "minute": 5}
